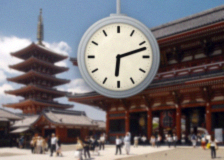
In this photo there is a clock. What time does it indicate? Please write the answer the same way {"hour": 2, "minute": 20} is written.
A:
{"hour": 6, "minute": 12}
